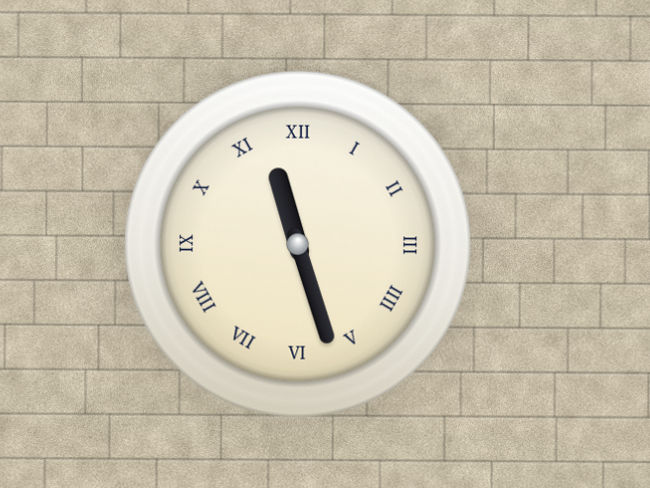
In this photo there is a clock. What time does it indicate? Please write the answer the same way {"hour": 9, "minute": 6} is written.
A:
{"hour": 11, "minute": 27}
